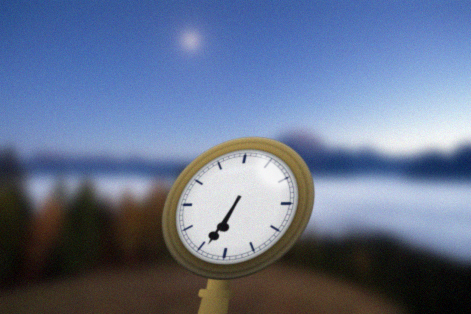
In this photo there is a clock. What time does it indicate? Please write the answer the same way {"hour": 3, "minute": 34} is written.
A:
{"hour": 6, "minute": 34}
